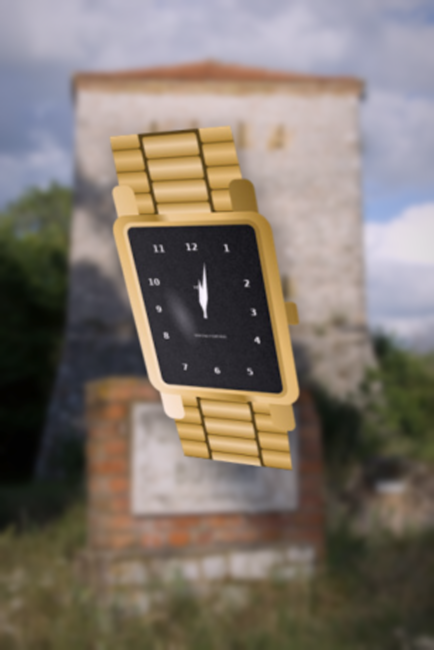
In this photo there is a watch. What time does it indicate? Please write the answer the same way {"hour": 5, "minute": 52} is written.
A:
{"hour": 12, "minute": 2}
